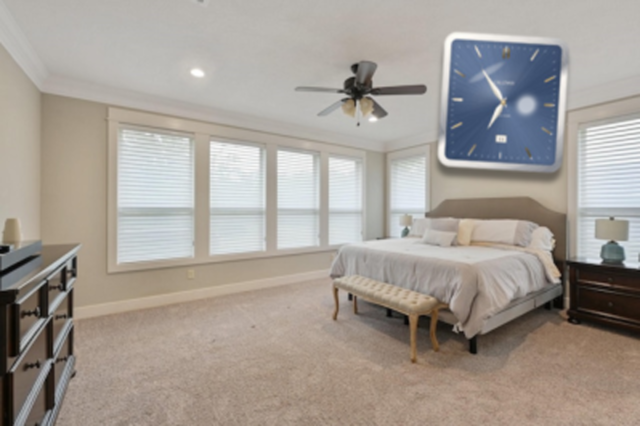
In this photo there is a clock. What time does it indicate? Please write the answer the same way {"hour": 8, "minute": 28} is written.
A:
{"hour": 6, "minute": 54}
